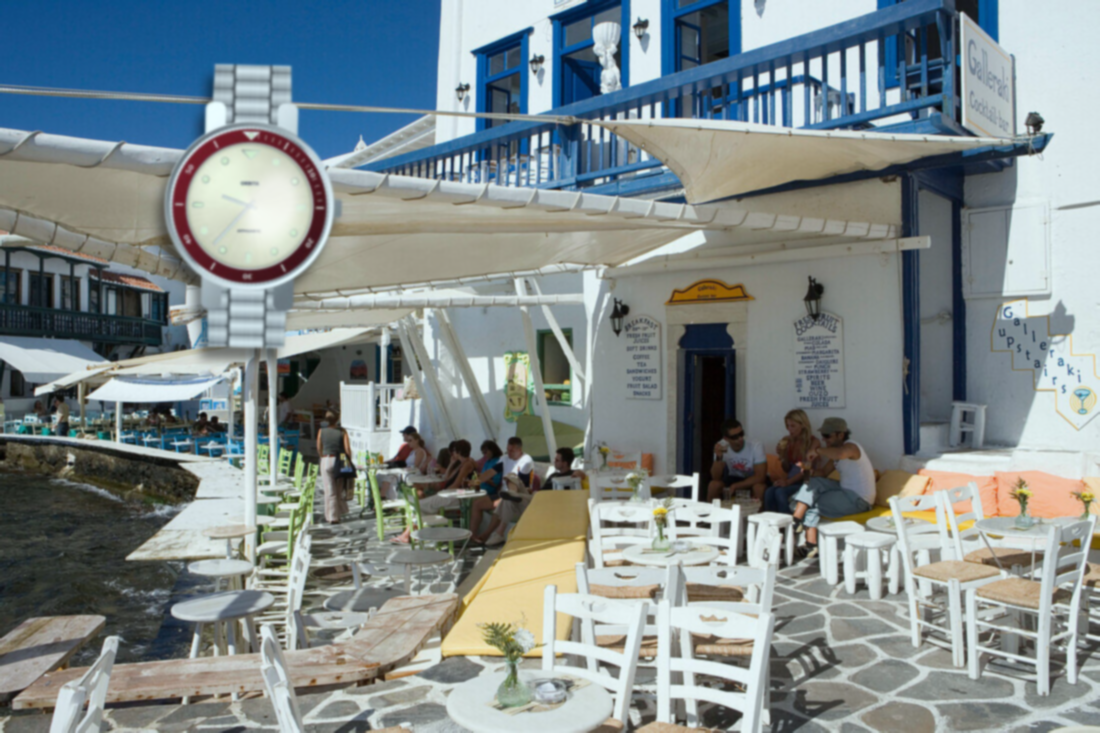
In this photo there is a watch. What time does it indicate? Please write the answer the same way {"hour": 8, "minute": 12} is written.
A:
{"hour": 9, "minute": 37}
